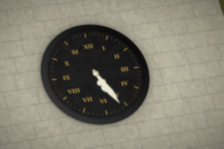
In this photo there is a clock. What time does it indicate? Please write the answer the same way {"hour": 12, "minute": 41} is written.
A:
{"hour": 5, "minute": 26}
